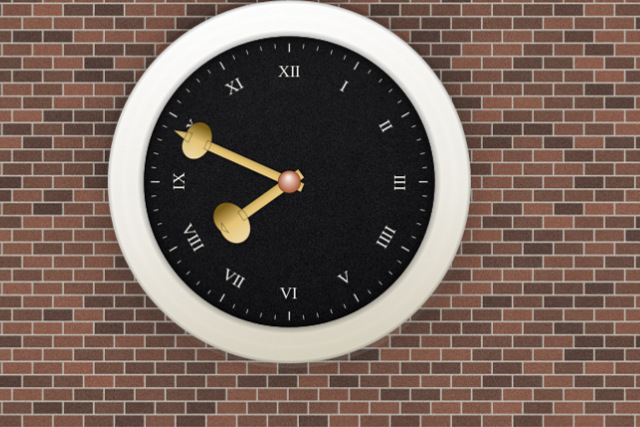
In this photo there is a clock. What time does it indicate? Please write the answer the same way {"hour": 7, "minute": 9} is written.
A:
{"hour": 7, "minute": 49}
